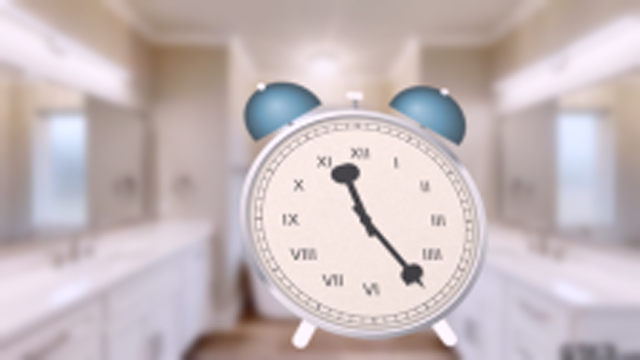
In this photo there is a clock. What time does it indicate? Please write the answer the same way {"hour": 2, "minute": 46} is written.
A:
{"hour": 11, "minute": 24}
